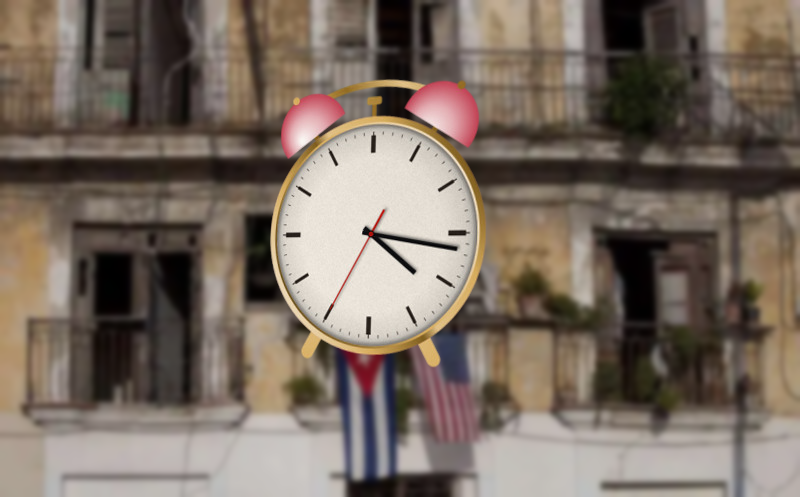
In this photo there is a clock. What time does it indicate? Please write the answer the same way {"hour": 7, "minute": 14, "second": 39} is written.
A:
{"hour": 4, "minute": 16, "second": 35}
